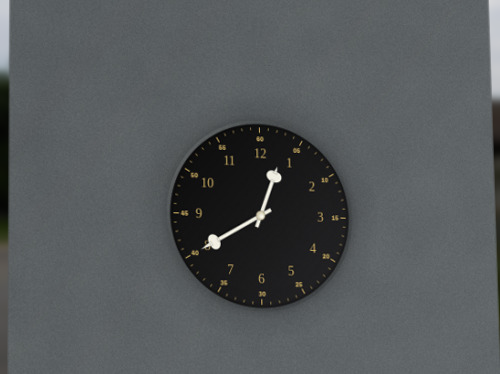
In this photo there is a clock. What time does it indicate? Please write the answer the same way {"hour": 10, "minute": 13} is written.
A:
{"hour": 12, "minute": 40}
